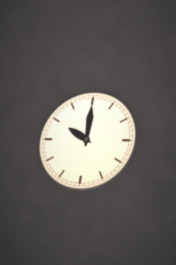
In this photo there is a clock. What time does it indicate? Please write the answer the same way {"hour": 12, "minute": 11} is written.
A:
{"hour": 10, "minute": 0}
